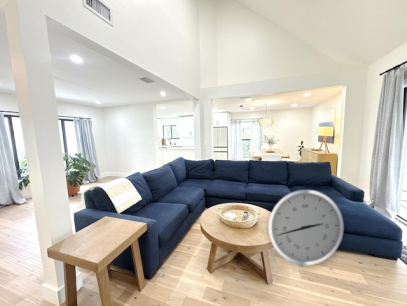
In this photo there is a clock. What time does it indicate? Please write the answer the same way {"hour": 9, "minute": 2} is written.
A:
{"hour": 2, "minute": 43}
